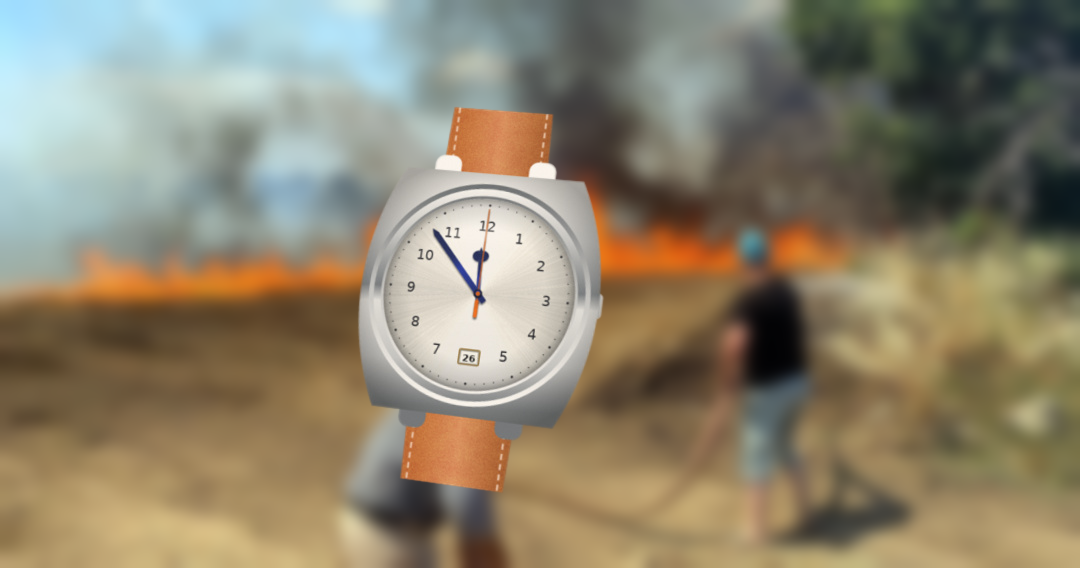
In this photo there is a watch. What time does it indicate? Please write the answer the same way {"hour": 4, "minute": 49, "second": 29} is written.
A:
{"hour": 11, "minute": 53, "second": 0}
